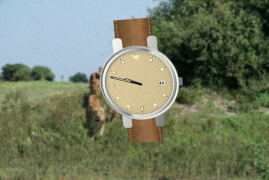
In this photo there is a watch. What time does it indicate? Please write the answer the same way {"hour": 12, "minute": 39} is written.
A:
{"hour": 9, "minute": 48}
